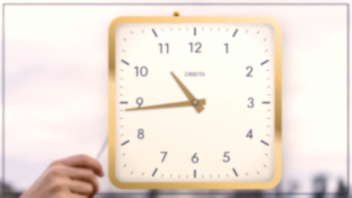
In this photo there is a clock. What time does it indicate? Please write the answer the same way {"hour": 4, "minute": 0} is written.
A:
{"hour": 10, "minute": 44}
